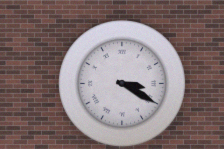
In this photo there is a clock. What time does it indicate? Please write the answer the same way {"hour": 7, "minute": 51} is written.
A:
{"hour": 3, "minute": 20}
